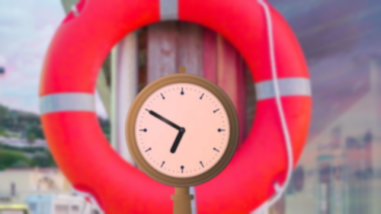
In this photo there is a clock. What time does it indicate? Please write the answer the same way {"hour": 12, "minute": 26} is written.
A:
{"hour": 6, "minute": 50}
